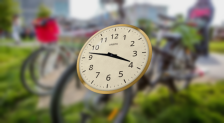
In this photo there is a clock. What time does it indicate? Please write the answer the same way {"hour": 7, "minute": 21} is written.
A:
{"hour": 3, "minute": 47}
